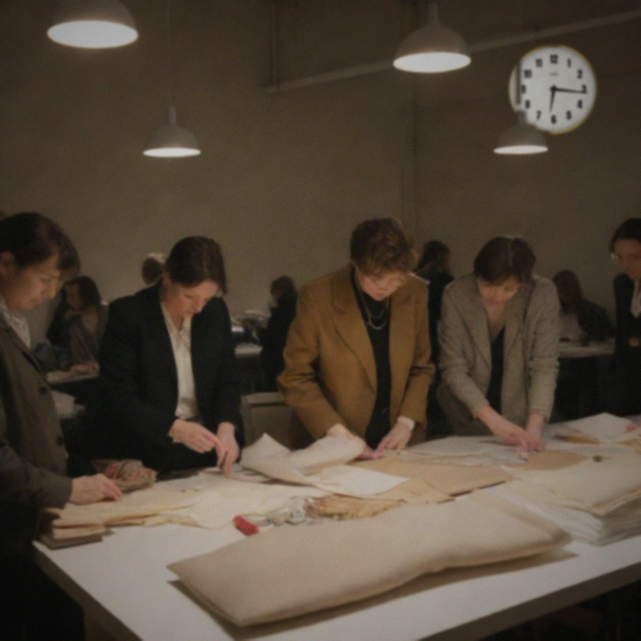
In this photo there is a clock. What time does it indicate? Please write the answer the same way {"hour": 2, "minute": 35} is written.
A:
{"hour": 6, "minute": 16}
